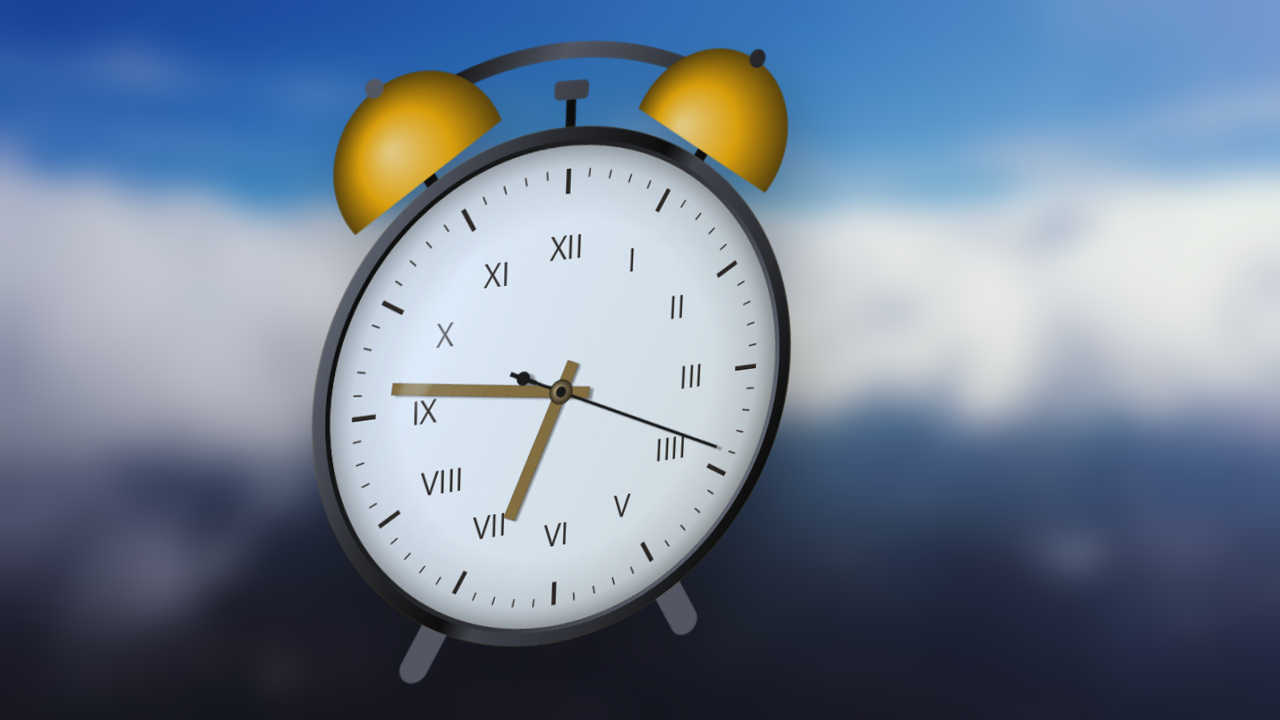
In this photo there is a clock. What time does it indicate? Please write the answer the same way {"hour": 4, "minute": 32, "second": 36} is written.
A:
{"hour": 6, "minute": 46, "second": 19}
